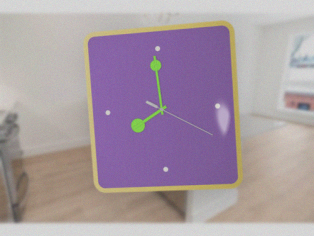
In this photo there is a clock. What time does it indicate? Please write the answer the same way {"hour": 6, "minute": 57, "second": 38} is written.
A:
{"hour": 7, "minute": 59, "second": 20}
